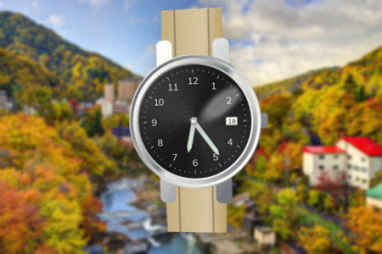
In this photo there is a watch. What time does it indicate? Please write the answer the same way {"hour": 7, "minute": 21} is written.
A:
{"hour": 6, "minute": 24}
